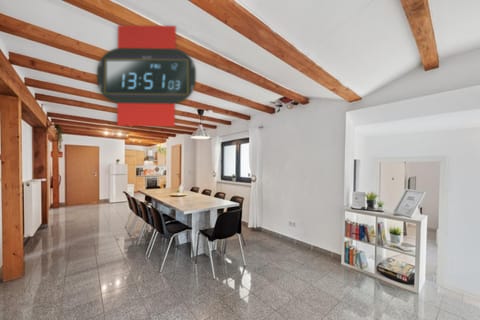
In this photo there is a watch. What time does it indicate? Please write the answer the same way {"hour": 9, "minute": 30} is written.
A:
{"hour": 13, "minute": 51}
